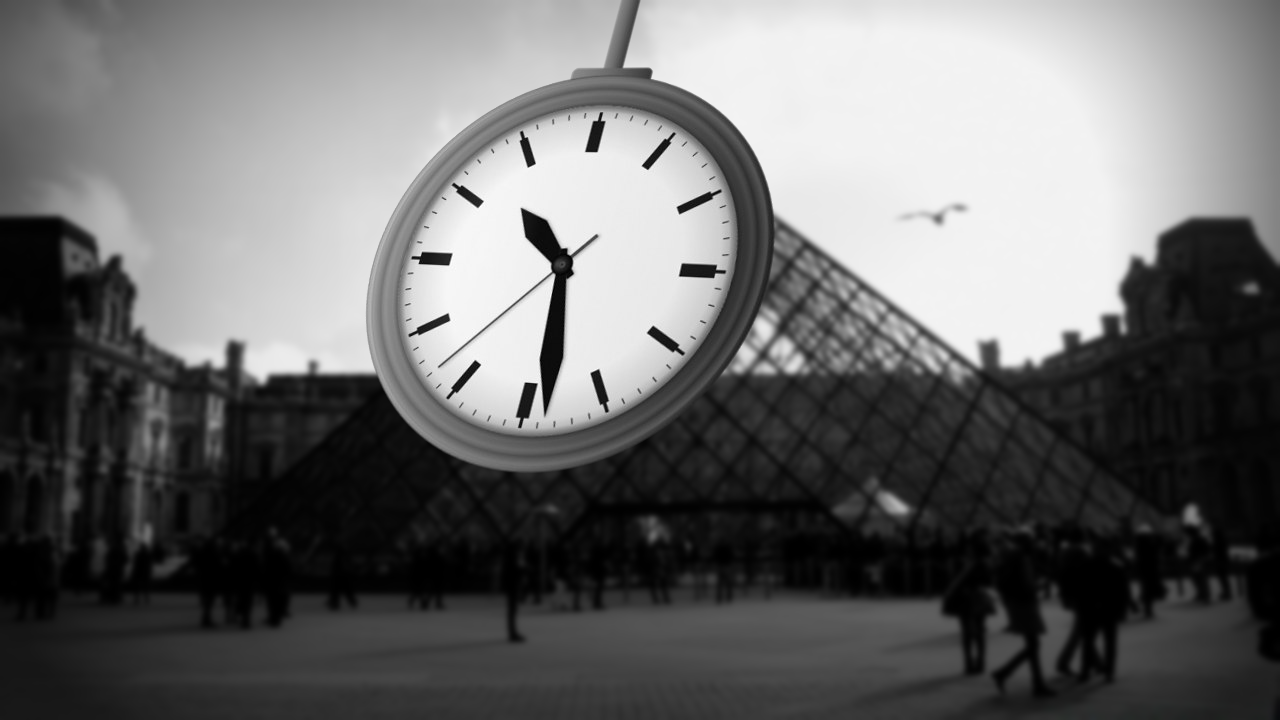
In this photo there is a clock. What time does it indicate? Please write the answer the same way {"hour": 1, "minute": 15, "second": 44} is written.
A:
{"hour": 10, "minute": 28, "second": 37}
